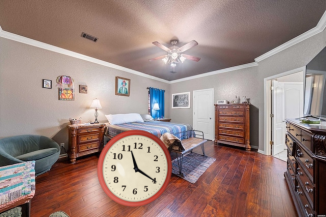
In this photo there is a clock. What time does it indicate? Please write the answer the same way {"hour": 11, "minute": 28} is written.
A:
{"hour": 11, "minute": 20}
